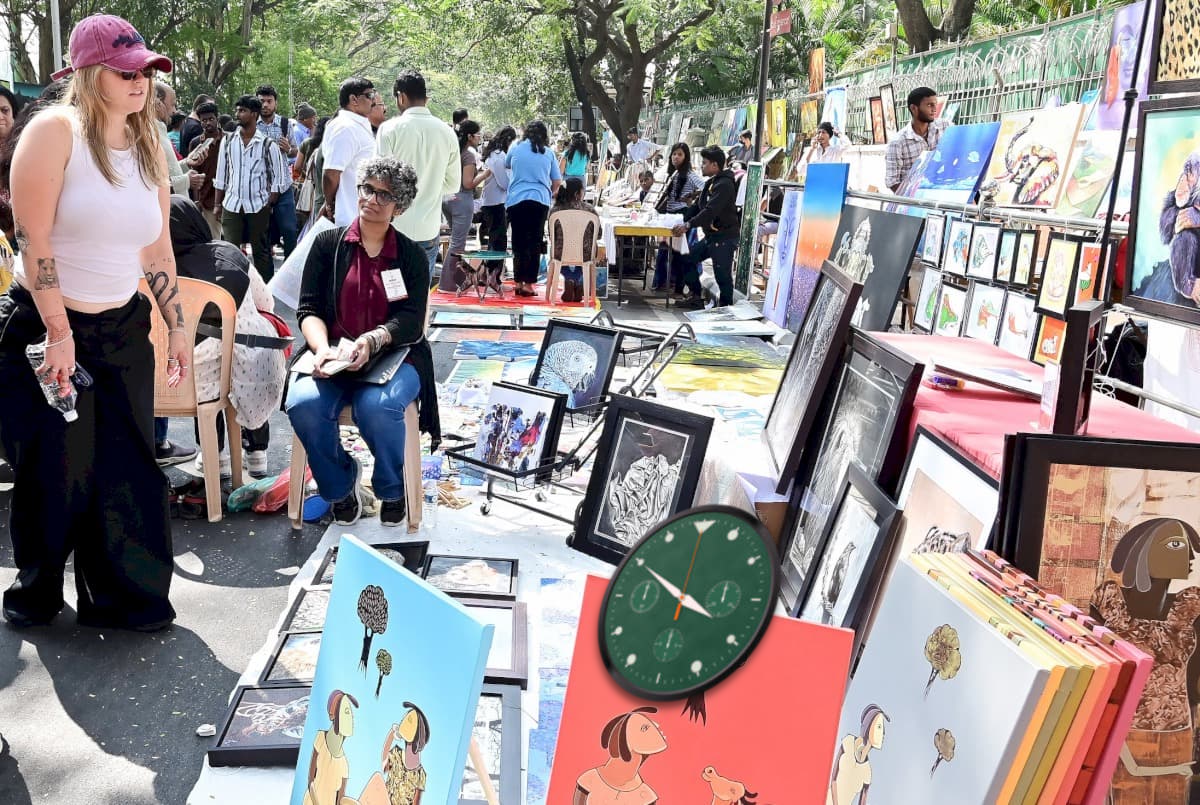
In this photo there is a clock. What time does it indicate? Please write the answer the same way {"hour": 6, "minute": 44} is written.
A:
{"hour": 3, "minute": 50}
